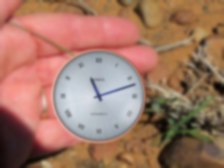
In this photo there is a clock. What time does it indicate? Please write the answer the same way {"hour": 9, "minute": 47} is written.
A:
{"hour": 11, "minute": 12}
